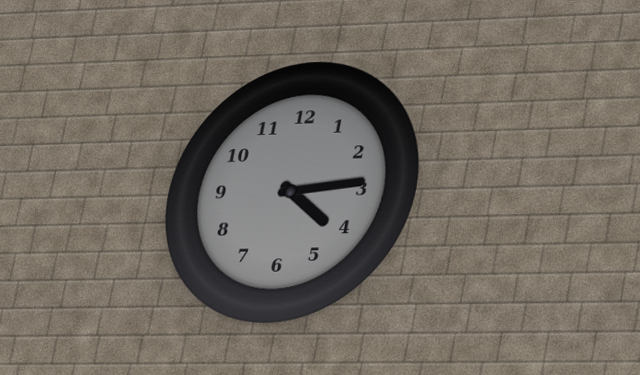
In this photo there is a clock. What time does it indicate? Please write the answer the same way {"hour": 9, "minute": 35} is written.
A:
{"hour": 4, "minute": 14}
